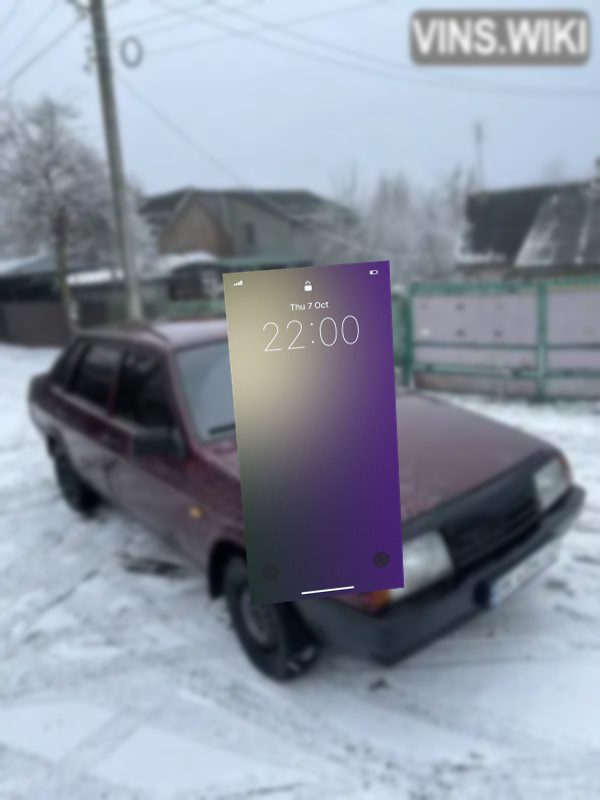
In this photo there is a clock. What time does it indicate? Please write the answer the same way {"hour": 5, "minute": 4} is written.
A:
{"hour": 22, "minute": 0}
